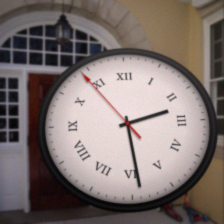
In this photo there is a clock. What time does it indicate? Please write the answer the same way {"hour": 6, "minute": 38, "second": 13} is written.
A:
{"hour": 2, "minute": 28, "second": 54}
